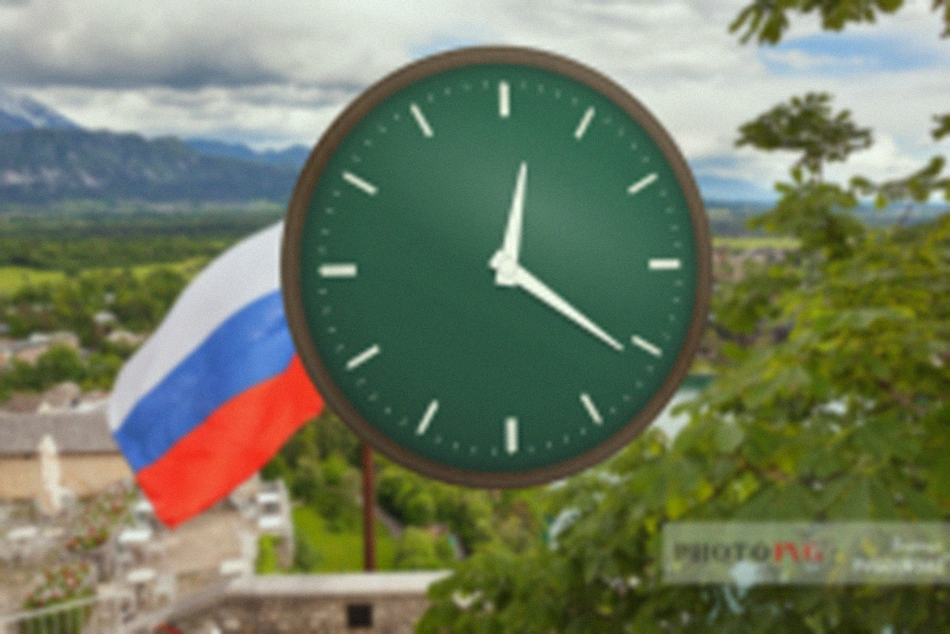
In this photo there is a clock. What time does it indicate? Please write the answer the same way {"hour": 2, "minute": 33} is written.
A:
{"hour": 12, "minute": 21}
